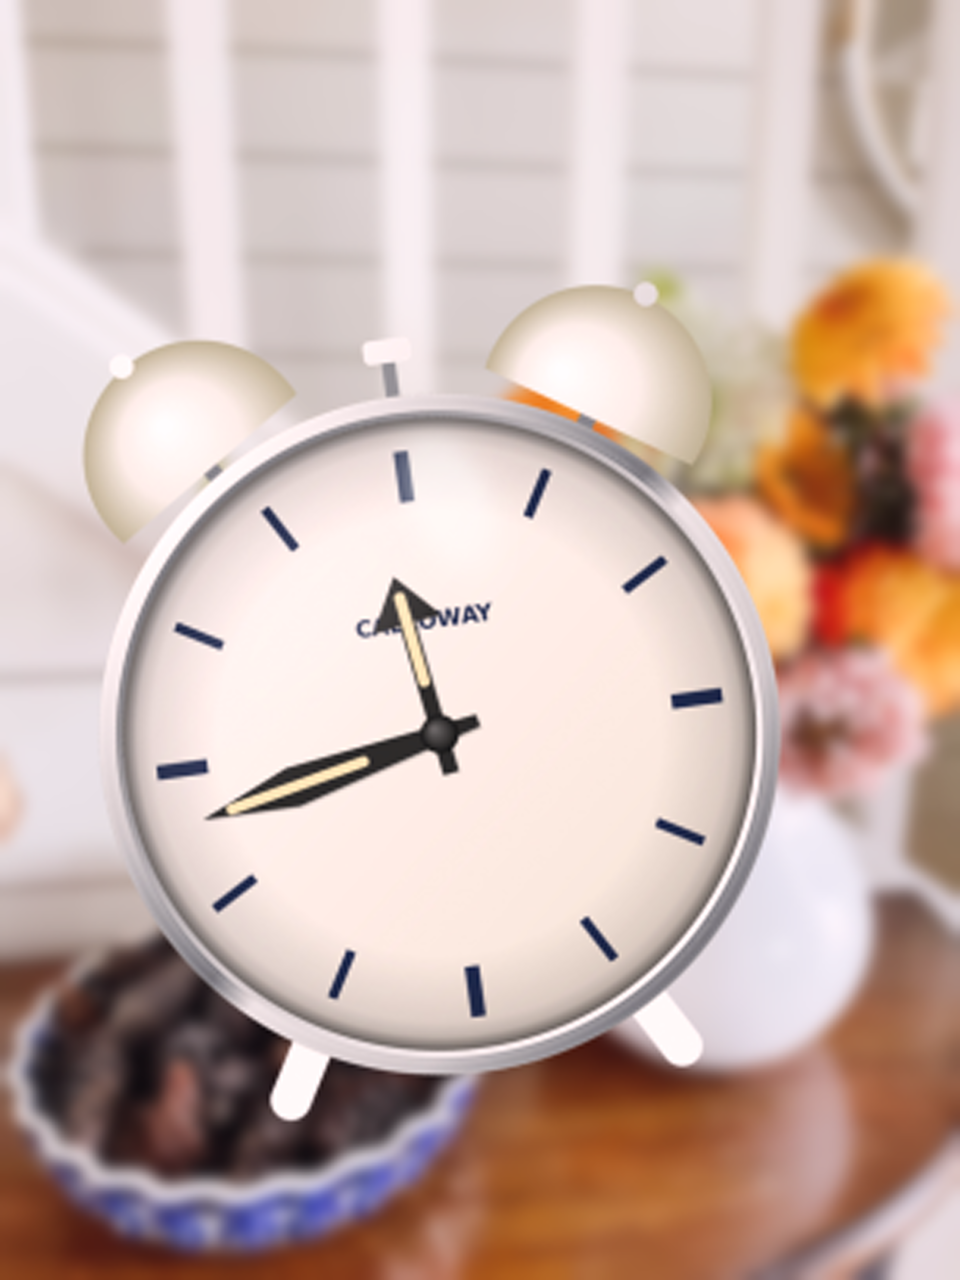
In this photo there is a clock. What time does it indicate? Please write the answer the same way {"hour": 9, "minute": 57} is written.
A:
{"hour": 11, "minute": 43}
